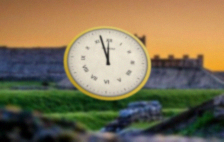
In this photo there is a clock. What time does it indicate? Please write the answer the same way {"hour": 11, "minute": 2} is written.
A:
{"hour": 11, "minute": 57}
